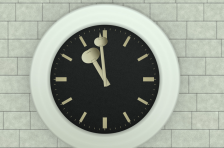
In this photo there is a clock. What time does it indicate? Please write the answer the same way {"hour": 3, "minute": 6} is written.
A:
{"hour": 10, "minute": 59}
